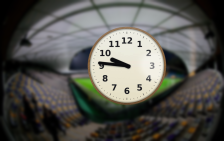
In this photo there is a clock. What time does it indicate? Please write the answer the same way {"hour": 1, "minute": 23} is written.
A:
{"hour": 9, "minute": 46}
